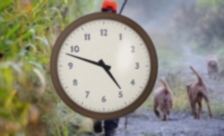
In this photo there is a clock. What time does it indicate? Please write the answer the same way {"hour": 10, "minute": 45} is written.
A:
{"hour": 4, "minute": 48}
